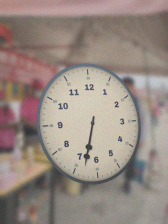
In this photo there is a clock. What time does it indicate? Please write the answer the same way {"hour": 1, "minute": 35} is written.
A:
{"hour": 6, "minute": 33}
